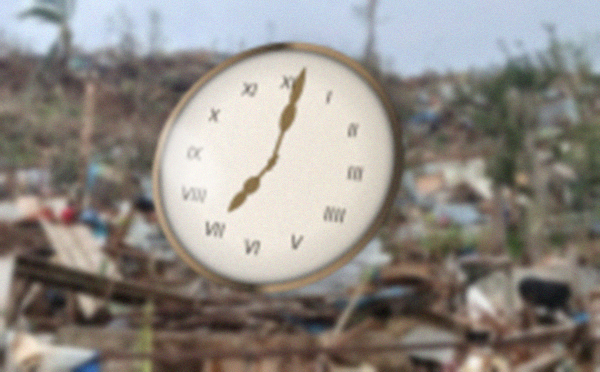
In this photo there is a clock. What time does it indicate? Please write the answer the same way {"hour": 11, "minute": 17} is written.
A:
{"hour": 7, "minute": 1}
